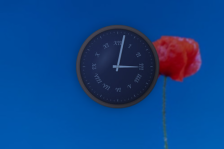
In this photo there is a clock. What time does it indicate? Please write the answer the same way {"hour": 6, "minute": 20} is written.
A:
{"hour": 3, "minute": 2}
